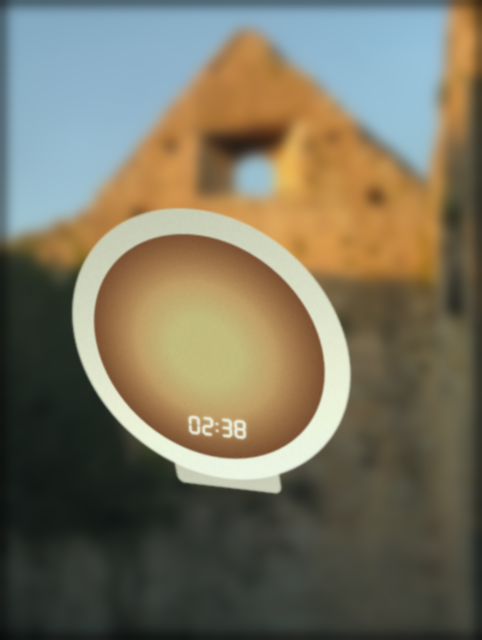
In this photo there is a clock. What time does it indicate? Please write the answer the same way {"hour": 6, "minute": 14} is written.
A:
{"hour": 2, "minute": 38}
